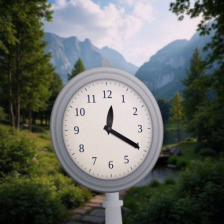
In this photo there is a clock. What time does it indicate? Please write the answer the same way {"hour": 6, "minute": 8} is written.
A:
{"hour": 12, "minute": 20}
